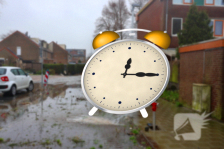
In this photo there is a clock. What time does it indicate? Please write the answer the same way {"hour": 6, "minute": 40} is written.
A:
{"hour": 12, "minute": 15}
